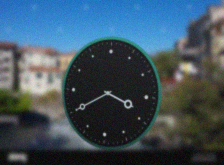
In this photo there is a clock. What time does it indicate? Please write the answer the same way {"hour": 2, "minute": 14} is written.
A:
{"hour": 3, "minute": 40}
